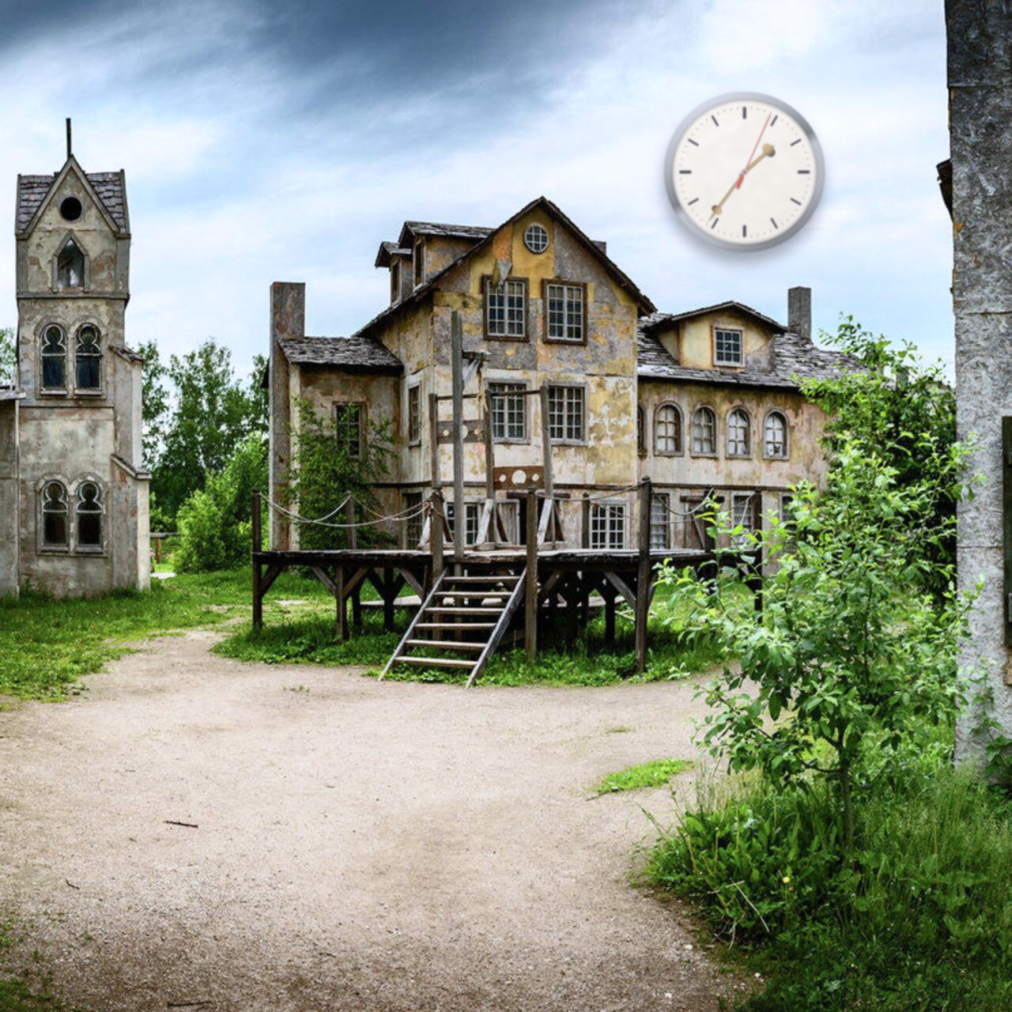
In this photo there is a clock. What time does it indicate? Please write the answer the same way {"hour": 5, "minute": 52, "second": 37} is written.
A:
{"hour": 1, "minute": 36, "second": 4}
